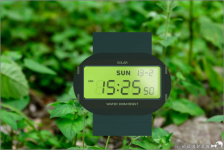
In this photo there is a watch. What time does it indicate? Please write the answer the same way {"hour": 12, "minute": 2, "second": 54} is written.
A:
{"hour": 15, "minute": 25, "second": 50}
